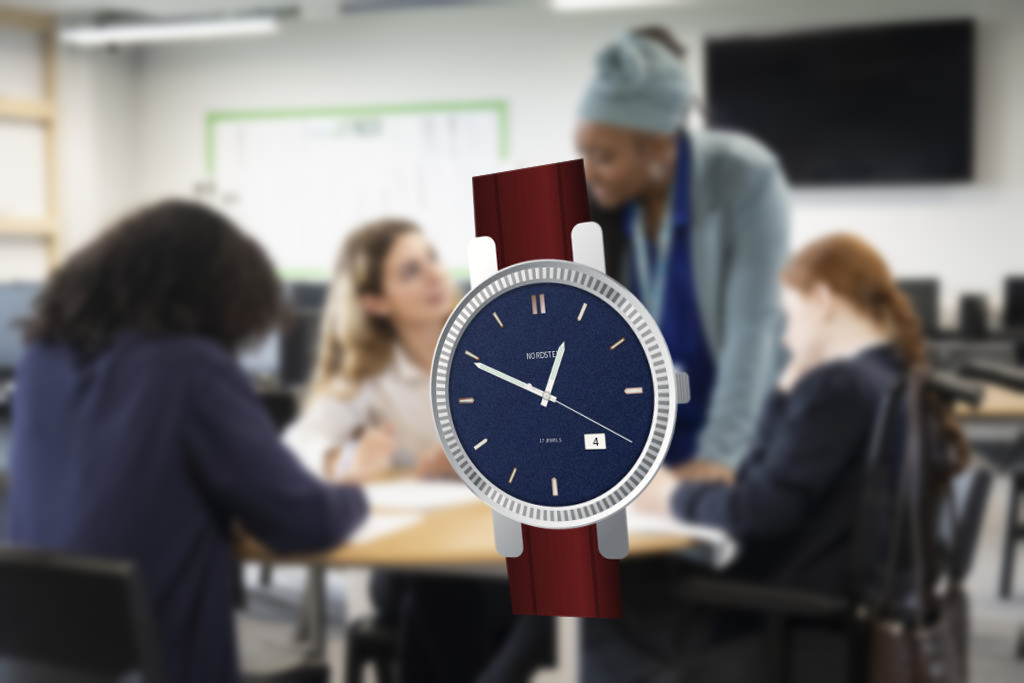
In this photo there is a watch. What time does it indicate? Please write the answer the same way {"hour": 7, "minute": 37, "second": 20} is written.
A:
{"hour": 12, "minute": 49, "second": 20}
